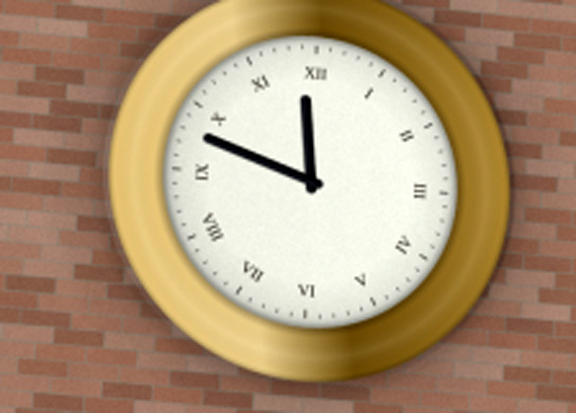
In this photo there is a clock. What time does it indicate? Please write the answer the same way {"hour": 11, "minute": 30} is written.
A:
{"hour": 11, "minute": 48}
